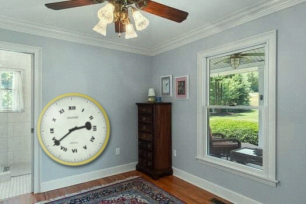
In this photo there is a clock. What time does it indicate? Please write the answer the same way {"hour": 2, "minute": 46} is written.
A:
{"hour": 2, "minute": 39}
